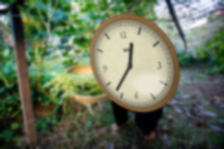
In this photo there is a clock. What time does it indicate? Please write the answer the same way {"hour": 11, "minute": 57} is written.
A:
{"hour": 12, "minute": 37}
